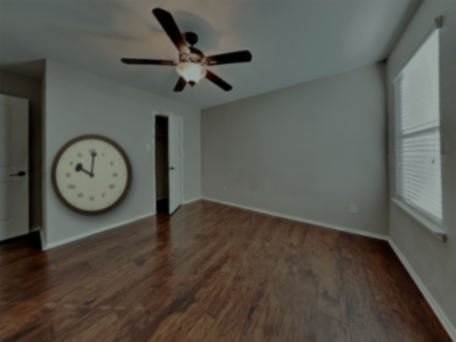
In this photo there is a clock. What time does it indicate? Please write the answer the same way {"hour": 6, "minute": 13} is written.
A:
{"hour": 10, "minute": 1}
